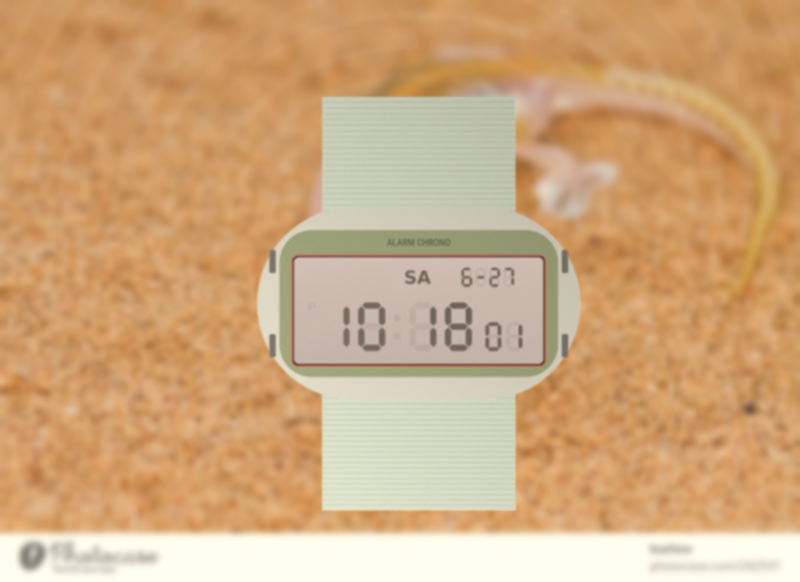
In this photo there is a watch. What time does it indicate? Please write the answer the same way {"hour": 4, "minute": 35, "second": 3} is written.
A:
{"hour": 10, "minute": 18, "second": 1}
